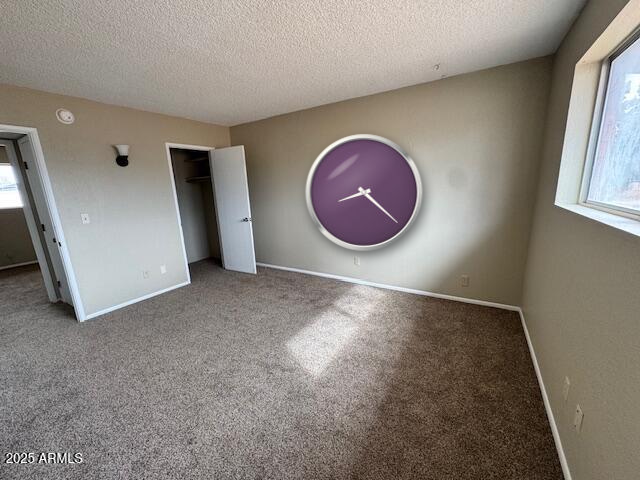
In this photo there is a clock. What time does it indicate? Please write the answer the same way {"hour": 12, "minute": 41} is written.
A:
{"hour": 8, "minute": 22}
